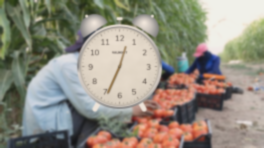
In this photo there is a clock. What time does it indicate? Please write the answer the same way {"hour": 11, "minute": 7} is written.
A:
{"hour": 12, "minute": 34}
